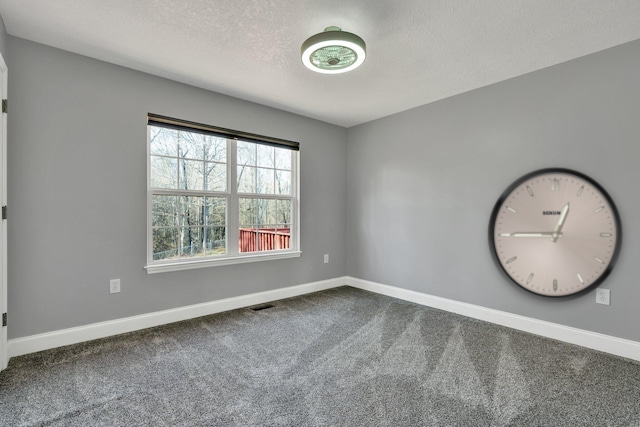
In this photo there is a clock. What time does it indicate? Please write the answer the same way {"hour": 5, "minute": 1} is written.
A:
{"hour": 12, "minute": 45}
